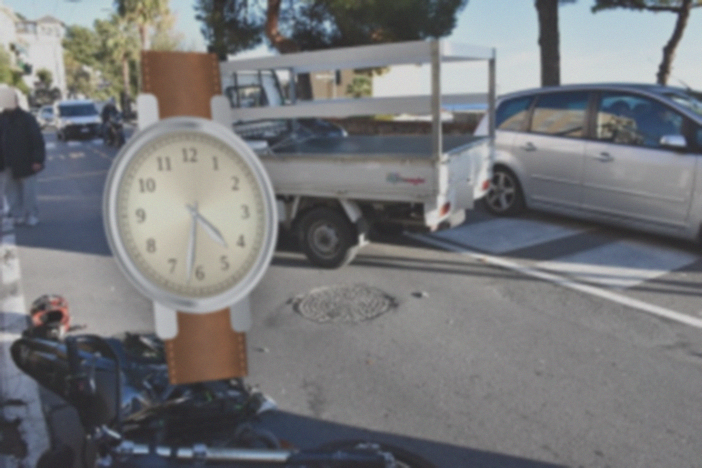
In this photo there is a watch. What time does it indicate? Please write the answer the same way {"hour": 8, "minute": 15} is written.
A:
{"hour": 4, "minute": 32}
